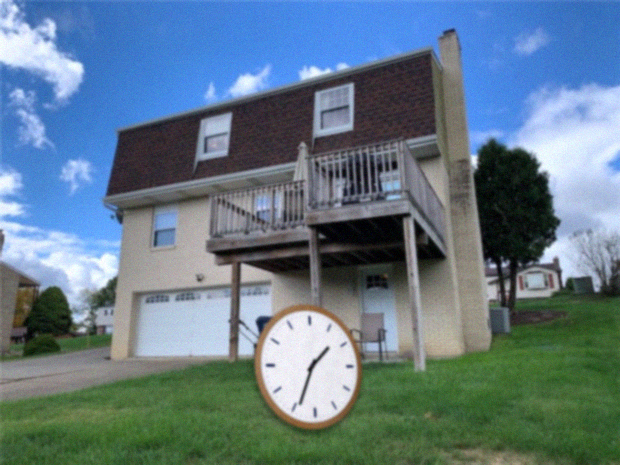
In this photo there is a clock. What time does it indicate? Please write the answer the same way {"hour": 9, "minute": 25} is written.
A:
{"hour": 1, "minute": 34}
